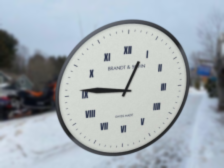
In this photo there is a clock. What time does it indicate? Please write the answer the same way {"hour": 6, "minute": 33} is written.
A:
{"hour": 12, "minute": 46}
